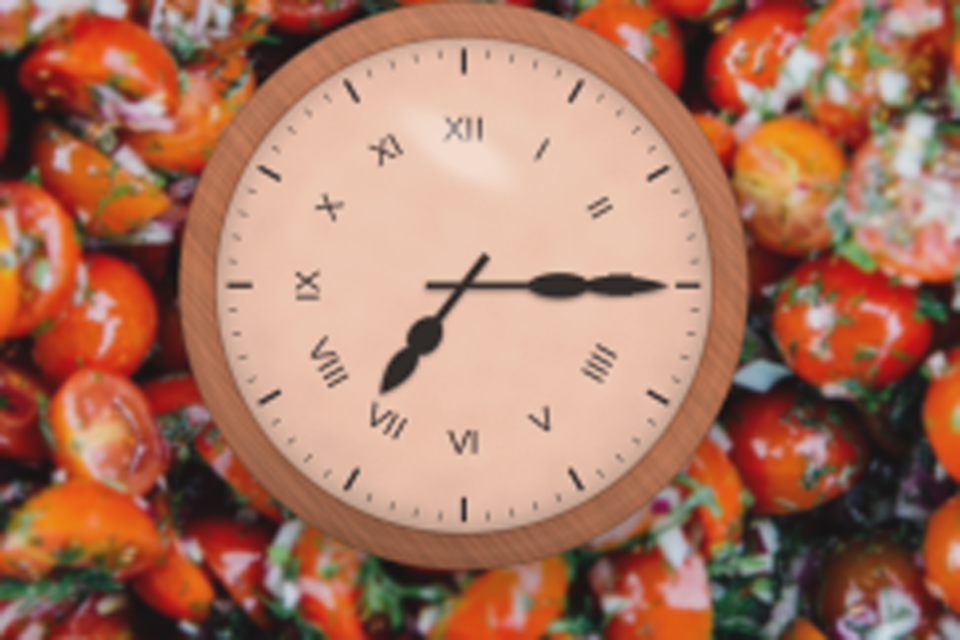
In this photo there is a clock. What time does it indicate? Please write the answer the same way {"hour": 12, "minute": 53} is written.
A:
{"hour": 7, "minute": 15}
